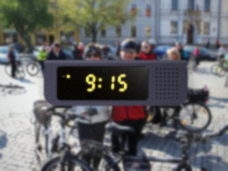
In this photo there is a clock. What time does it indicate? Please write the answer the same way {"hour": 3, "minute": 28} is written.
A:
{"hour": 9, "minute": 15}
